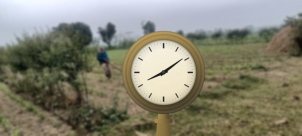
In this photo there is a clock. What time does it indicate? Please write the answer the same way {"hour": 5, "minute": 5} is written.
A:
{"hour": 8, "minute": 9}
